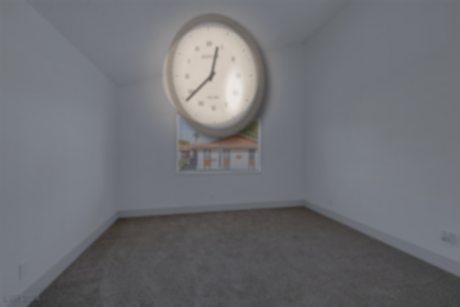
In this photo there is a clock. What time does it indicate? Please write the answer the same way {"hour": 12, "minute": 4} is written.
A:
{"hour": 12, "minute": 39}
